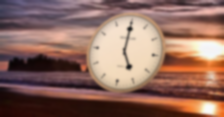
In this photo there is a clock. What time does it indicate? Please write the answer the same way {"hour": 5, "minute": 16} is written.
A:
{"hour": 5, "minute": 0}
